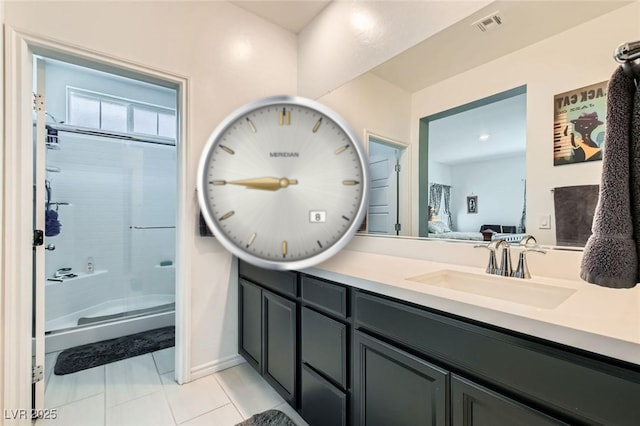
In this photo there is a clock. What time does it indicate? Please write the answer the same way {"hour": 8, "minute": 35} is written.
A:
{"hour": 8, "minute": 45}
